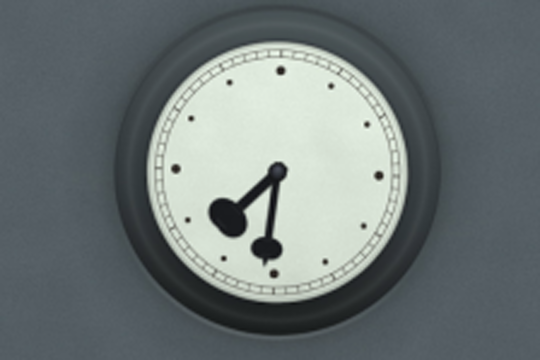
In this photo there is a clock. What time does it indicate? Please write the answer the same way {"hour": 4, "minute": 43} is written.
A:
{"hour": 7, "minute": 31}
